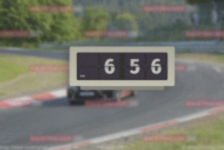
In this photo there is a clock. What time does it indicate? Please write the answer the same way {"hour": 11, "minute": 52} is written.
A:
{"hour": 6, "minute": 56}
